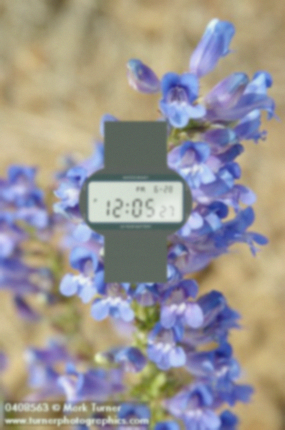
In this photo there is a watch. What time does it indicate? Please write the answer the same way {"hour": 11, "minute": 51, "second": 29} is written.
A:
{"hour": 12, "minute": 5, "second": 27}
